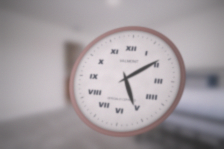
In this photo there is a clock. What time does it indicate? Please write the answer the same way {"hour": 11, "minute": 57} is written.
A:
{"hour": 5, "minute": 9}
